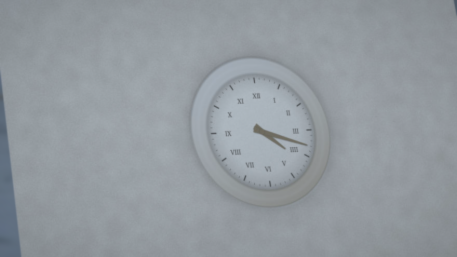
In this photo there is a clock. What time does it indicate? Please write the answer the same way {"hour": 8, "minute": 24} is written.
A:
{"hour": 4, "minute": 18}
